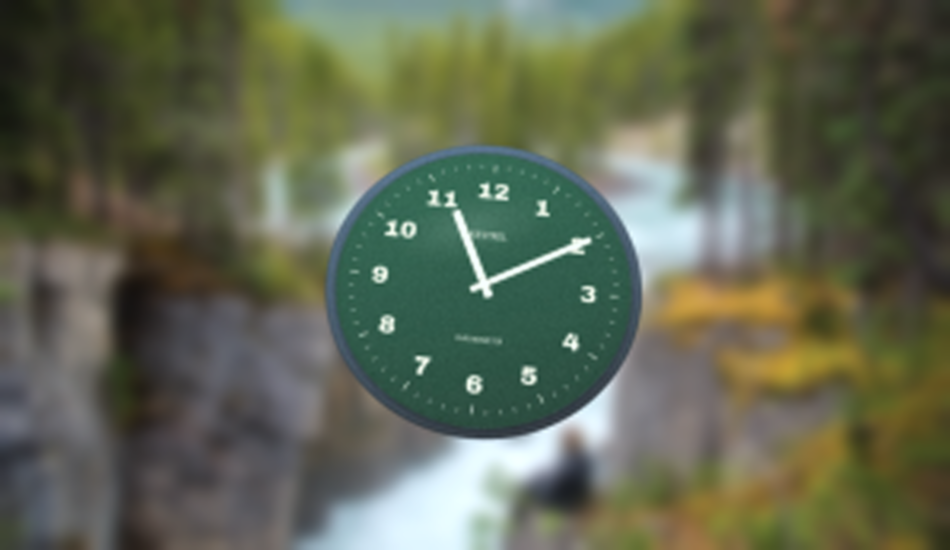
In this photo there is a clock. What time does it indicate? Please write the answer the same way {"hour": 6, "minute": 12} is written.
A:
{"hour": 11, "minute": 10}
